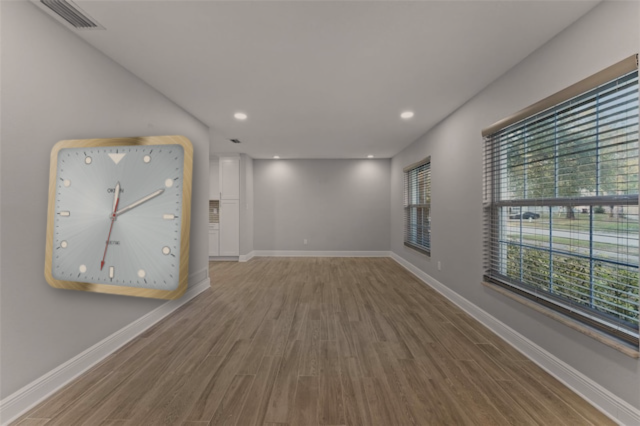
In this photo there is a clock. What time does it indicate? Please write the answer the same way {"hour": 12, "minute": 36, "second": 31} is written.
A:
{"hour": 12, "minute": 10, "second": 32}
